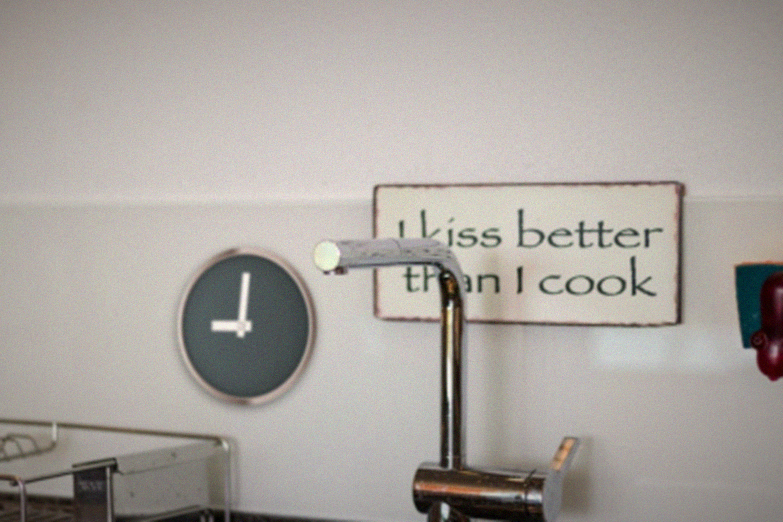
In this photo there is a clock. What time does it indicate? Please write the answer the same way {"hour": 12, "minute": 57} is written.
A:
{"hour": 9, "minute": 1}
